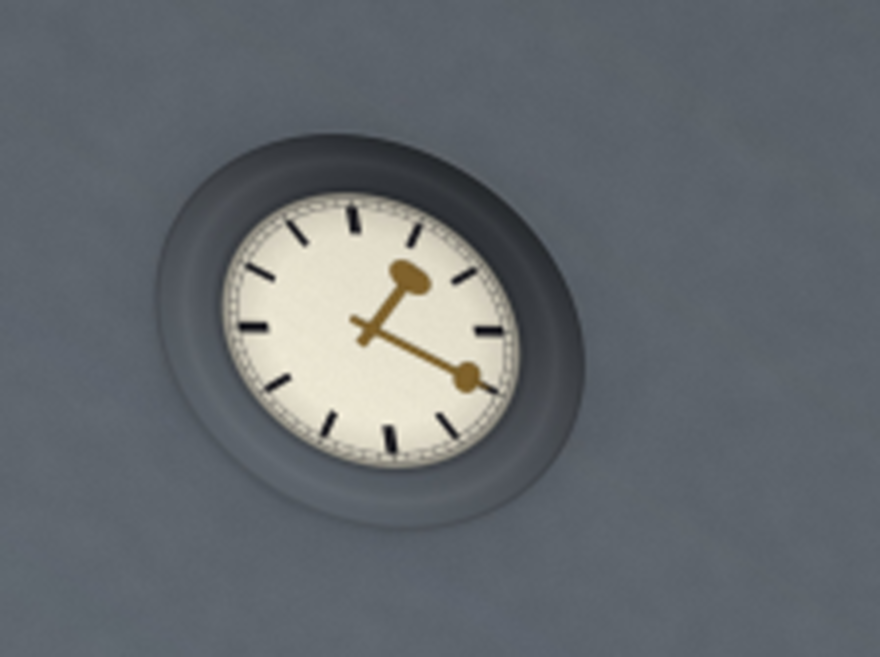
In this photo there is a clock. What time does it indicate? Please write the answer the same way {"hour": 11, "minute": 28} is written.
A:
{"hour": 1, "minute": 20}
